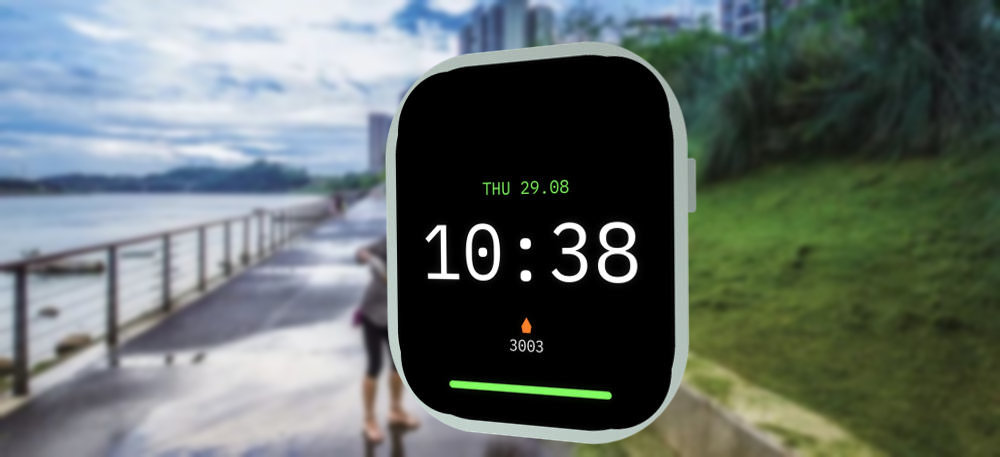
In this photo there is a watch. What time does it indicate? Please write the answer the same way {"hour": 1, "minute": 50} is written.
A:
{"hour": 10, "minute": 38}
